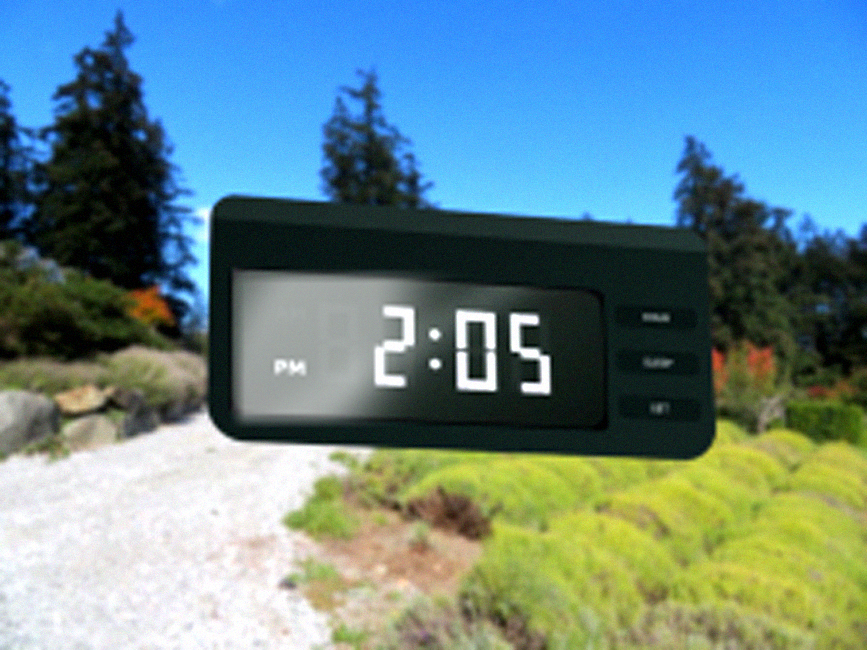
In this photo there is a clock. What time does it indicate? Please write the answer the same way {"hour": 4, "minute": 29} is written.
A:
{"hour": 2, "minute": 5}
